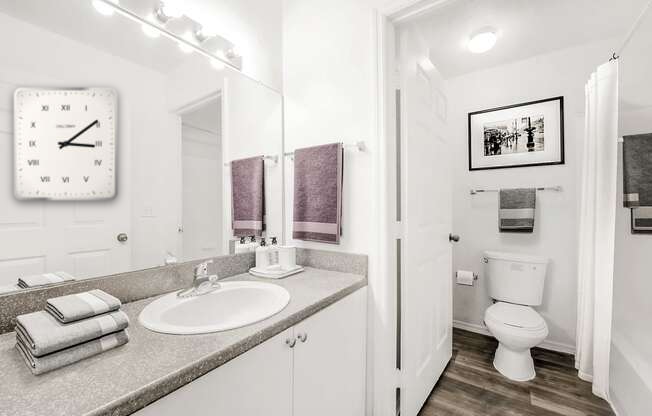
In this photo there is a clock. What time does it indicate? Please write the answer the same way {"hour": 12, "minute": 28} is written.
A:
{"hour": 3, "minute": 9}
